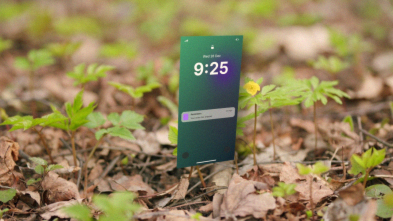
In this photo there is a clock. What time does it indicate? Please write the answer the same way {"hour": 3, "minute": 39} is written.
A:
{"hour": 9, "minute": 25}
